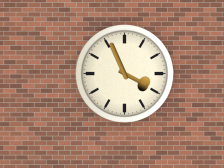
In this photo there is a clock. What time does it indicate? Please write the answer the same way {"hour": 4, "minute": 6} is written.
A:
{"hour": 3, "minute": 56}
